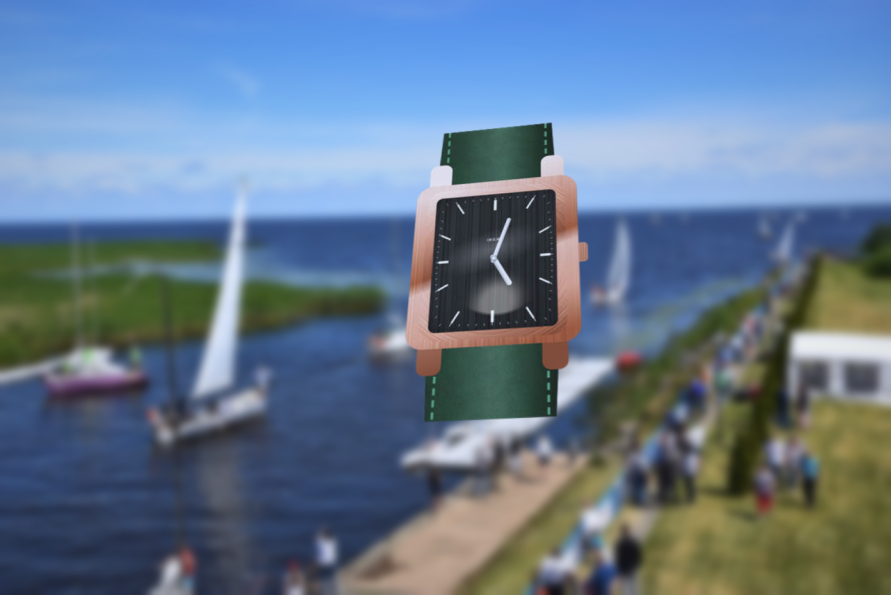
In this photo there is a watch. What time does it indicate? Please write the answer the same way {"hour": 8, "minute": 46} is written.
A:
{"hour": 5, "minute": 3}
